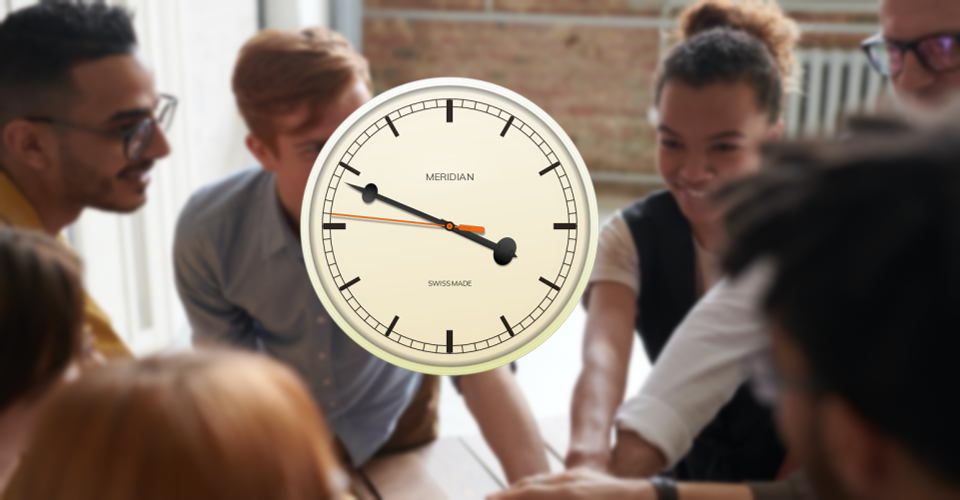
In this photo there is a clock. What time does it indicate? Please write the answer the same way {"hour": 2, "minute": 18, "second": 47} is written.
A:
{"hour": 3, "minute": 48, "second": 46}
